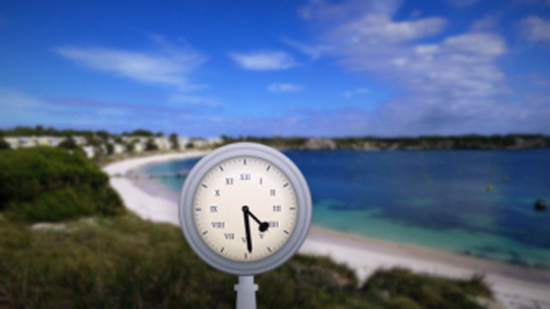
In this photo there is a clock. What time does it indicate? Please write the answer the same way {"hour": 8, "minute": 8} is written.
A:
{"hour": 4, "minute": 29}
